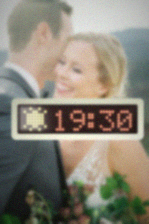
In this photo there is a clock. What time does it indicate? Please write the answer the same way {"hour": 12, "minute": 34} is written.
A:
{"hour": 19, "minute": 30}
